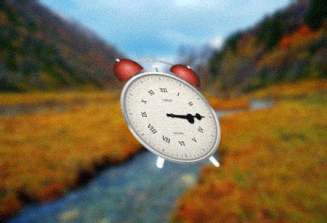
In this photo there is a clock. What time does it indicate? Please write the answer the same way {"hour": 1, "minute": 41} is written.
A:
{"hour": 3, "minute": 15}
